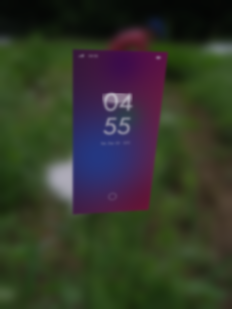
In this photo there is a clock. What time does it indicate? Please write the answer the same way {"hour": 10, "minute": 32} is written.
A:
{"hour": 4, "minute": 55}
